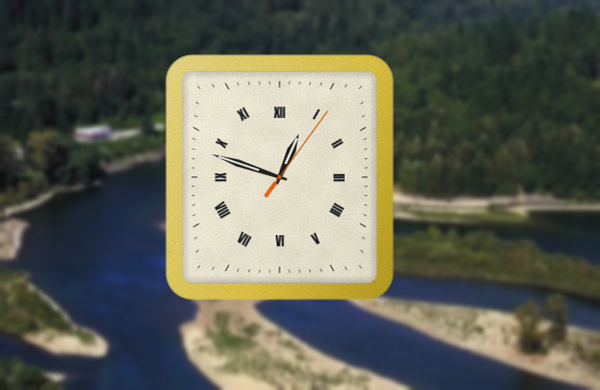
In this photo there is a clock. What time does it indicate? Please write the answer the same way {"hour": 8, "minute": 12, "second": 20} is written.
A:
{"hour": 12, "minute": 48, "second": 6}
